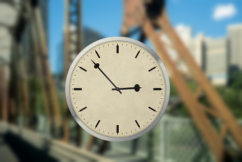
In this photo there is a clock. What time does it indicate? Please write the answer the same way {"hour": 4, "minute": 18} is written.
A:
{"hour": 2, "minute": 53}
